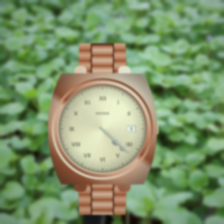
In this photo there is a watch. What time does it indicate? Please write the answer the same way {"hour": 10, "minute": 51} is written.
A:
{"hour": 4, "minute": 22}
